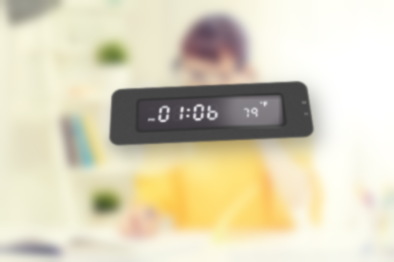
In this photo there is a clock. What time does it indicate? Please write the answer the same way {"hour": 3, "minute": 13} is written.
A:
{"hour": 1, "minute": 6}
